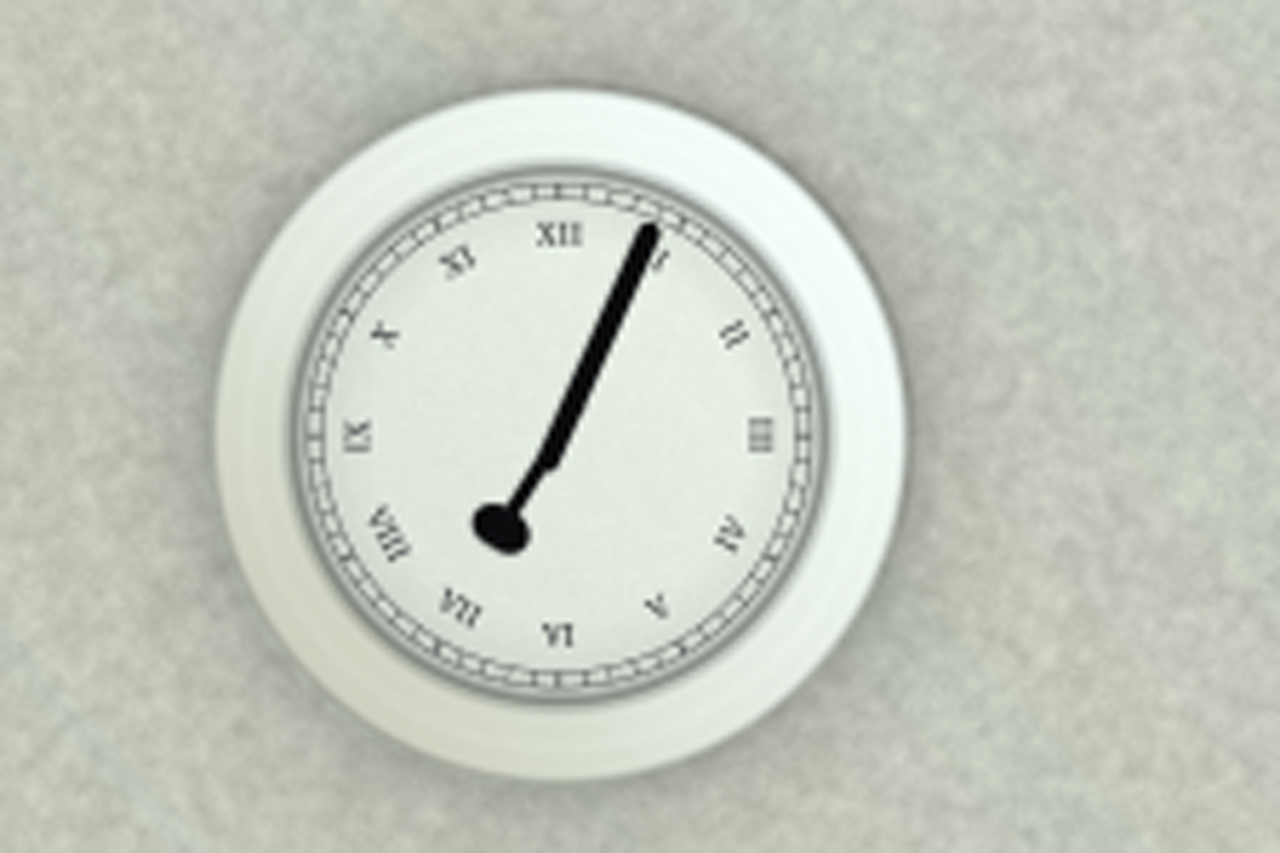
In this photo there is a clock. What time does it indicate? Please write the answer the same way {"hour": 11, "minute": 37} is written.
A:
{"hour": 7, "minute": 4}
